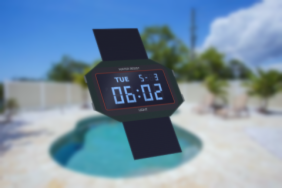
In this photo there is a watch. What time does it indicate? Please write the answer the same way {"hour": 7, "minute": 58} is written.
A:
{"hour": 6, "minute": 2}
